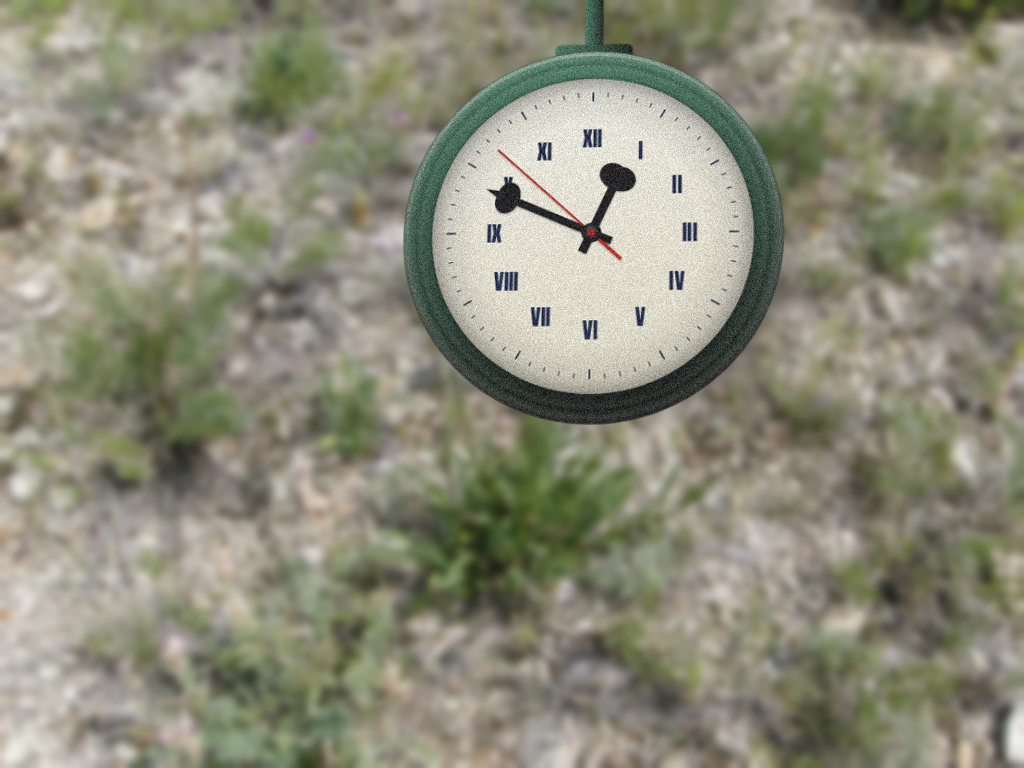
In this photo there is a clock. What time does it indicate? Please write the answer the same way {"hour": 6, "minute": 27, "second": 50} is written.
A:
{"hour": 12, "minute": 48, "second": 52}
